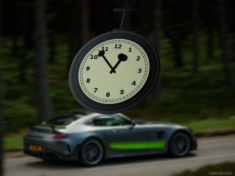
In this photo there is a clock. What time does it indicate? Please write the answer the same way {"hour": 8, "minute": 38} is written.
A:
{"hour": 12, "minute": 53}
